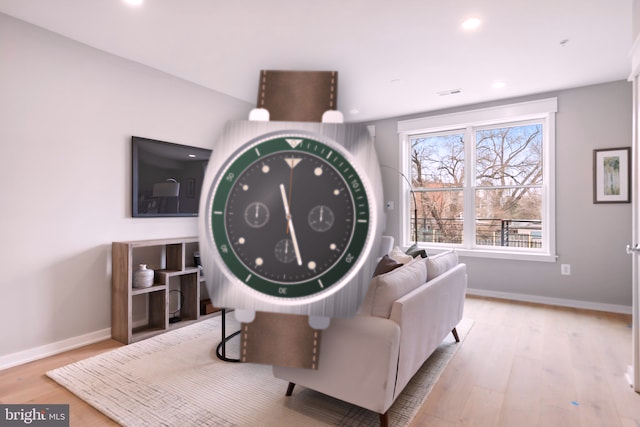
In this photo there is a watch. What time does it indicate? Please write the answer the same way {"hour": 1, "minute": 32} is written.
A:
{"hour": 11, "minute": 27}
